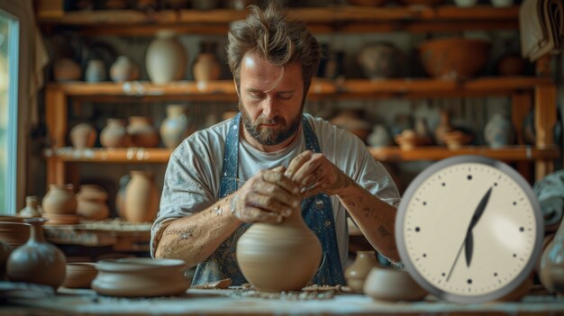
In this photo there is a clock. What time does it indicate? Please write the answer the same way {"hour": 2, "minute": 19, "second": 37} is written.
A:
{"hour": 6, "minute": 4, "second": 34}
